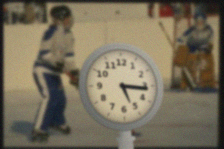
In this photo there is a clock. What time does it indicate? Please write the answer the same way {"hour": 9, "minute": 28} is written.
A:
{"hour": 5, "minute": 16}
